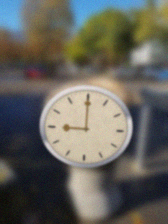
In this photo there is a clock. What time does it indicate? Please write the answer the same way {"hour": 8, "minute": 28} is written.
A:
{"hour": 9, "minute": 0}
